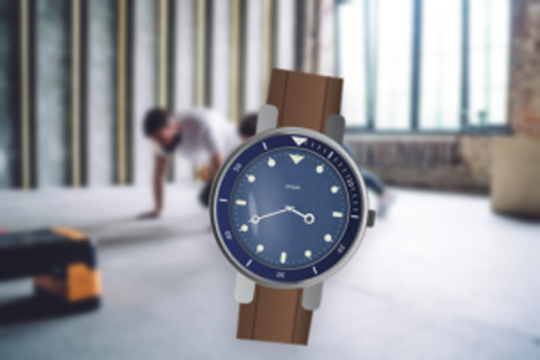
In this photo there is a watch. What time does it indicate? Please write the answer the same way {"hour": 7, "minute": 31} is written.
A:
{"hour": 3, "minute": 41}
